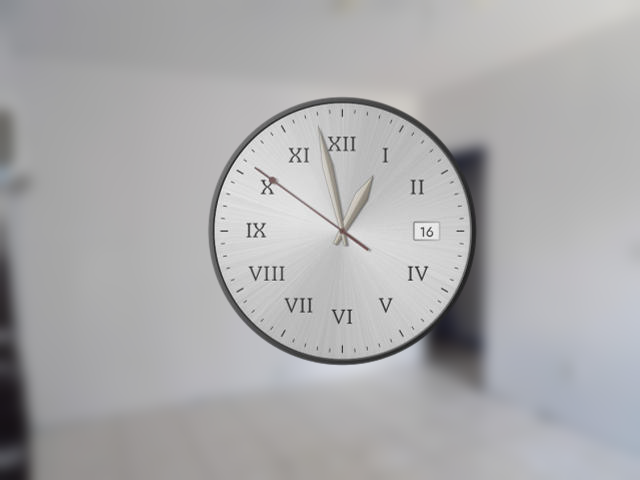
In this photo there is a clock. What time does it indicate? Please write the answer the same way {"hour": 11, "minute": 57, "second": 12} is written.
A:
{"hour": 12, "minute": 57, "second": 51}
